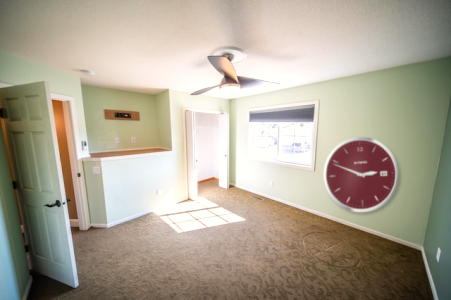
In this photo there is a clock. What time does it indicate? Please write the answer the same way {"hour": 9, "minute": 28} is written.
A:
{"hour": 2, "minute": 49}
